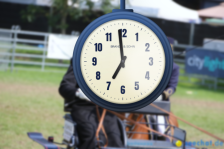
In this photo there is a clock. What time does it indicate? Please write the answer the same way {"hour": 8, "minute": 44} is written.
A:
{"hour": 6, "minute": 59}
